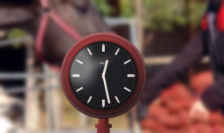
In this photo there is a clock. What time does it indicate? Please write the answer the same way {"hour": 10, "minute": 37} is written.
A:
{"hour": 12, "minute": 28}
